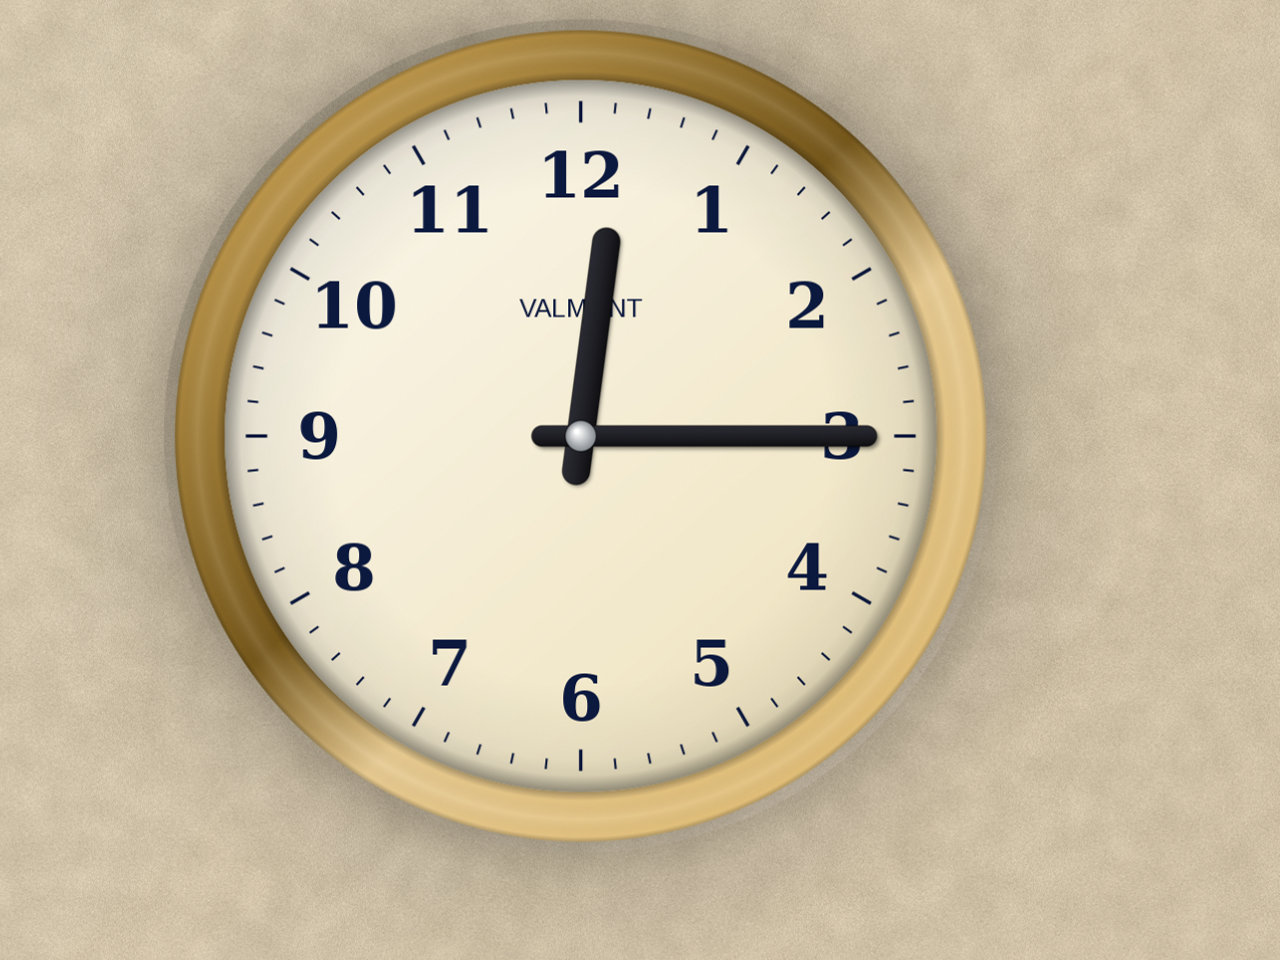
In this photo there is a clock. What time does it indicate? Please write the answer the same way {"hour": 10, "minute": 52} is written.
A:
{"hour": 12, "minute": 15}
